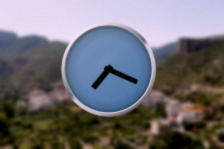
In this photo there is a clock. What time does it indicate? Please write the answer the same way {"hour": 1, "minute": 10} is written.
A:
{"hour": 7, "minute": 19}
